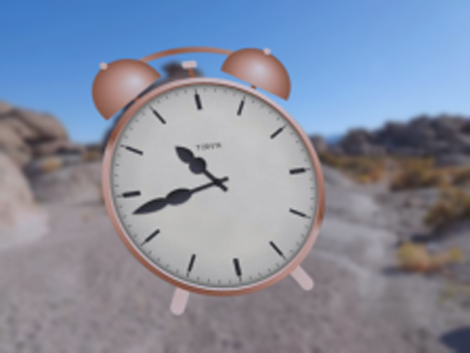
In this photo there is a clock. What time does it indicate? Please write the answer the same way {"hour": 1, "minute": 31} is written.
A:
{"hour": 10, "minute": 43}
